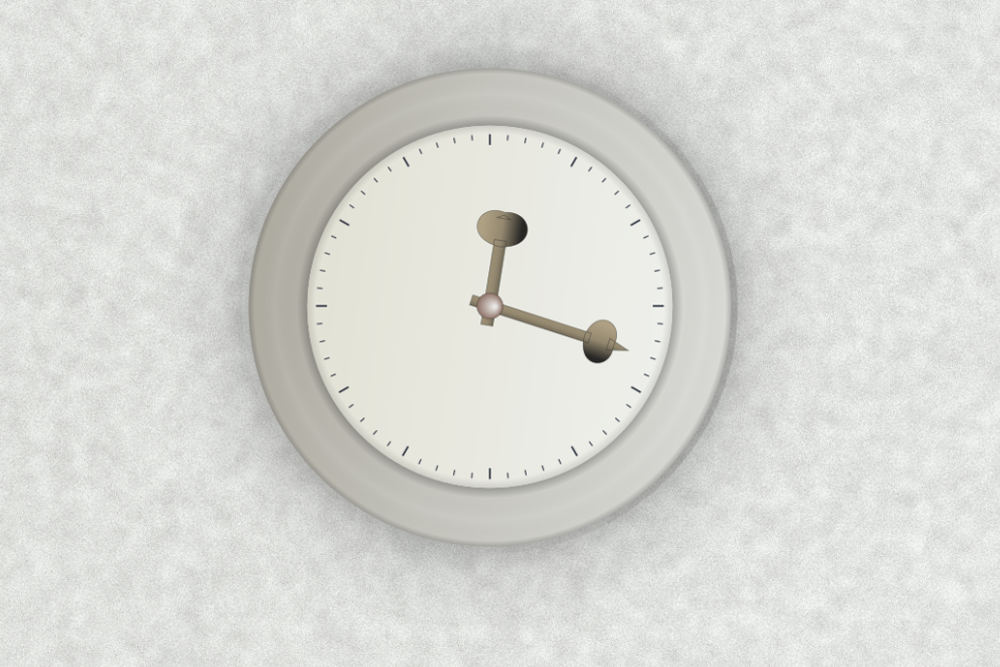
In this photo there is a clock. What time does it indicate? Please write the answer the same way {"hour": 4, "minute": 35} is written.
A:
{"hour": 12, "minute": 18}
